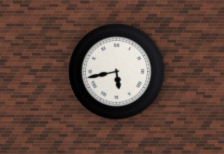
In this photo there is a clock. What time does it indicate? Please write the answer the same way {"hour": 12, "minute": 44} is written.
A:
{"hour": 5, "minute": 43}
